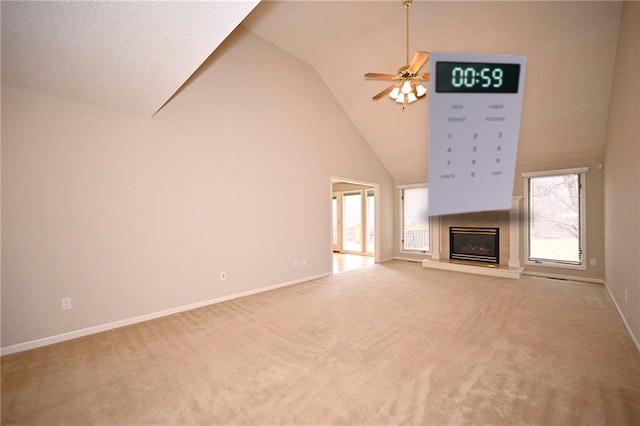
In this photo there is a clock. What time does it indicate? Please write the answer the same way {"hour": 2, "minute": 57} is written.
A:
{"hour": 0, "minute": 59}
